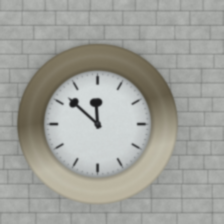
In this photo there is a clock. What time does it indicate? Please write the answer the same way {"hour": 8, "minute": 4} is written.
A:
{"hour": 11, "minute": 52}
